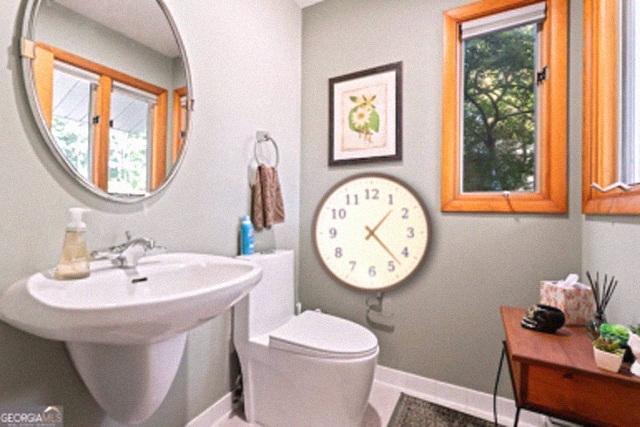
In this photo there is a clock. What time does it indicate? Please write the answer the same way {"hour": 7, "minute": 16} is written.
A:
{"hour": 1, "minute": 23}
